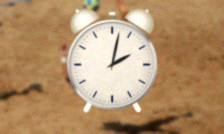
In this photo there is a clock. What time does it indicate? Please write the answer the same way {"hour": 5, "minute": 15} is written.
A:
{"hour": 2, "minute": 2}
